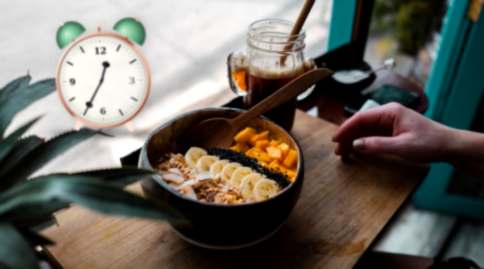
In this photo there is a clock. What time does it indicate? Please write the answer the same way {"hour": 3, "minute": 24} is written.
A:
{"hour": 12, "minute": 35}
